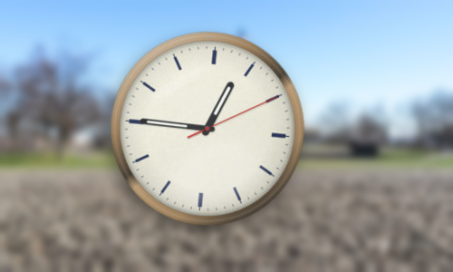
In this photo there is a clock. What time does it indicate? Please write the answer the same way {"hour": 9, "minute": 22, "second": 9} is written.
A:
{"hour": 12, "minute": 45, "second": 10}
